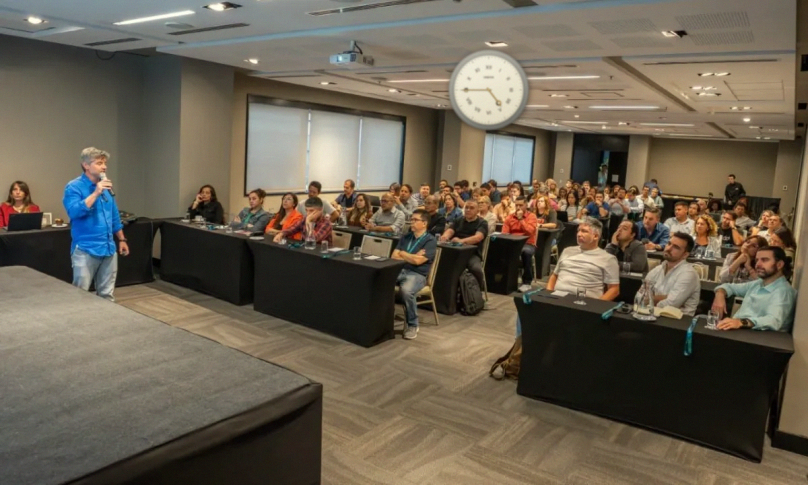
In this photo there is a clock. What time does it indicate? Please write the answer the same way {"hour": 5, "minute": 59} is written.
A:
{"hour": 4, "minute": 45}
